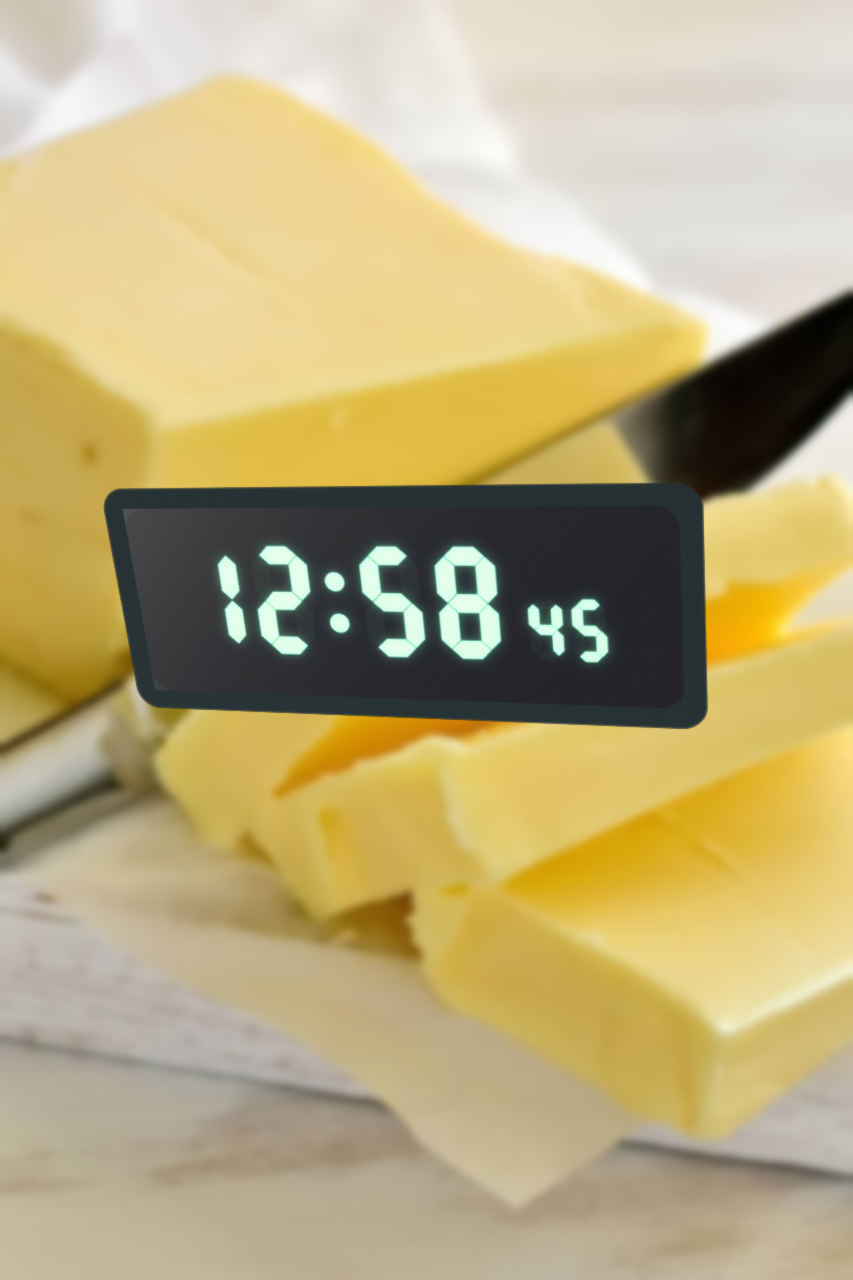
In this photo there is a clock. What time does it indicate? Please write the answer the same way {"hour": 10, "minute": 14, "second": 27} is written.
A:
{"hour": 12, "minute": 58, "second": 45}
